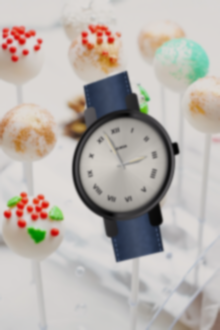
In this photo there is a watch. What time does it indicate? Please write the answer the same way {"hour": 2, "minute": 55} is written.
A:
{"hour": 2, "minute": 57}
